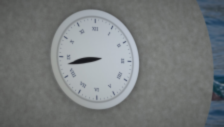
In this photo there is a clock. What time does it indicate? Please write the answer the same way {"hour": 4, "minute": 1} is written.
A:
{"hour": 8, "minute": 43}
